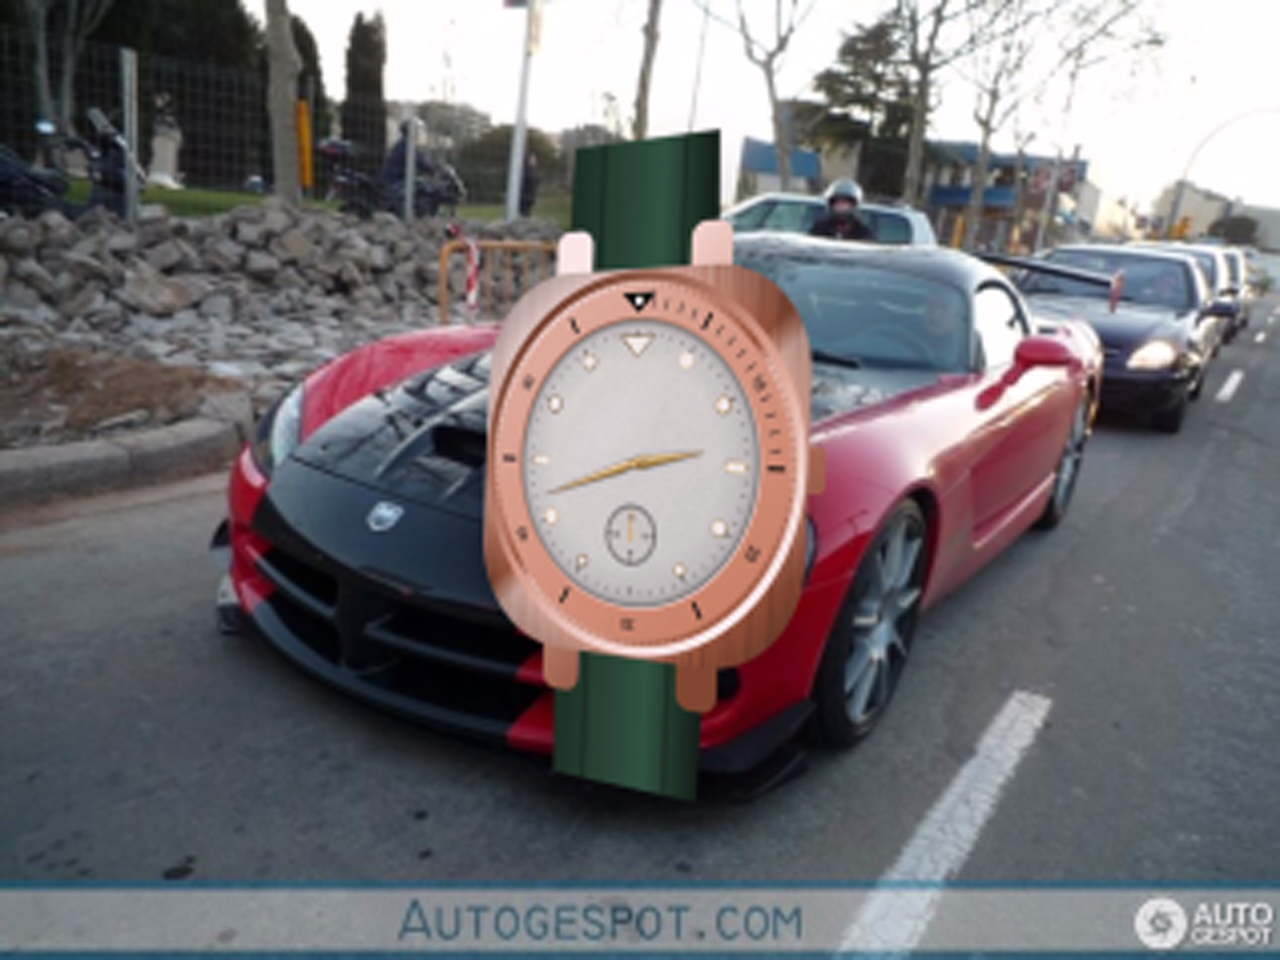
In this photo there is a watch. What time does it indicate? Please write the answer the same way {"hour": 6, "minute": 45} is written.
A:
{"hour": 2, "minute": 42}
